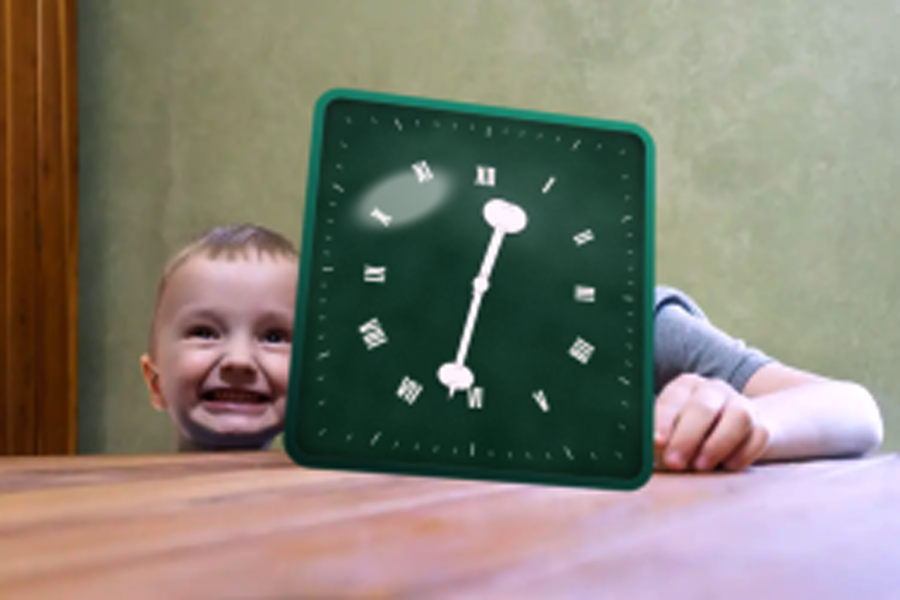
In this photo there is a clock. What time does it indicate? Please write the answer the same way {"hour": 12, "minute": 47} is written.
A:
{"hour": 12, "minute": 32}
